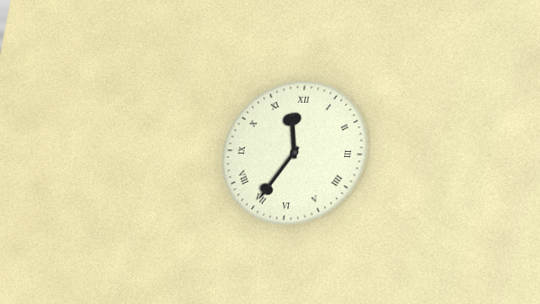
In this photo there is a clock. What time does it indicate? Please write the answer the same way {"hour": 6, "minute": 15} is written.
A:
{"hour": 11, "minute": 35}
